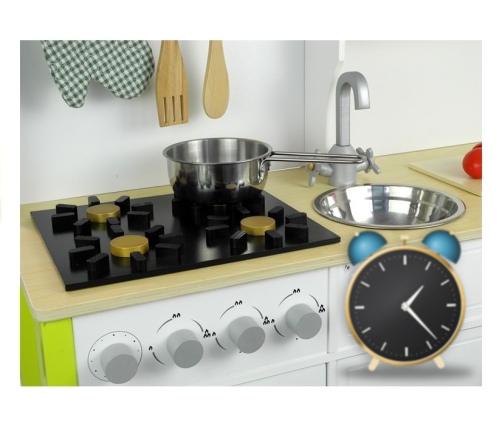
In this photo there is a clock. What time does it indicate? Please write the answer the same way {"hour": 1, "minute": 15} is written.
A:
{"hour": 1, "minute": 23}
